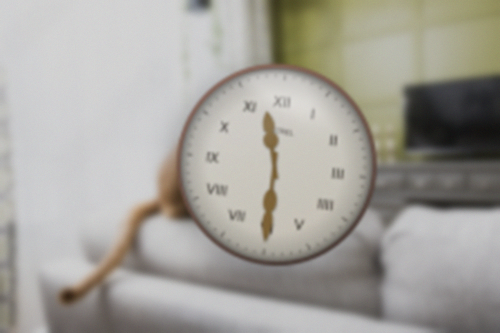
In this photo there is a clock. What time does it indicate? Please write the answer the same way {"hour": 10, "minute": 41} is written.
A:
{"hour": 11, "minute": 30}
